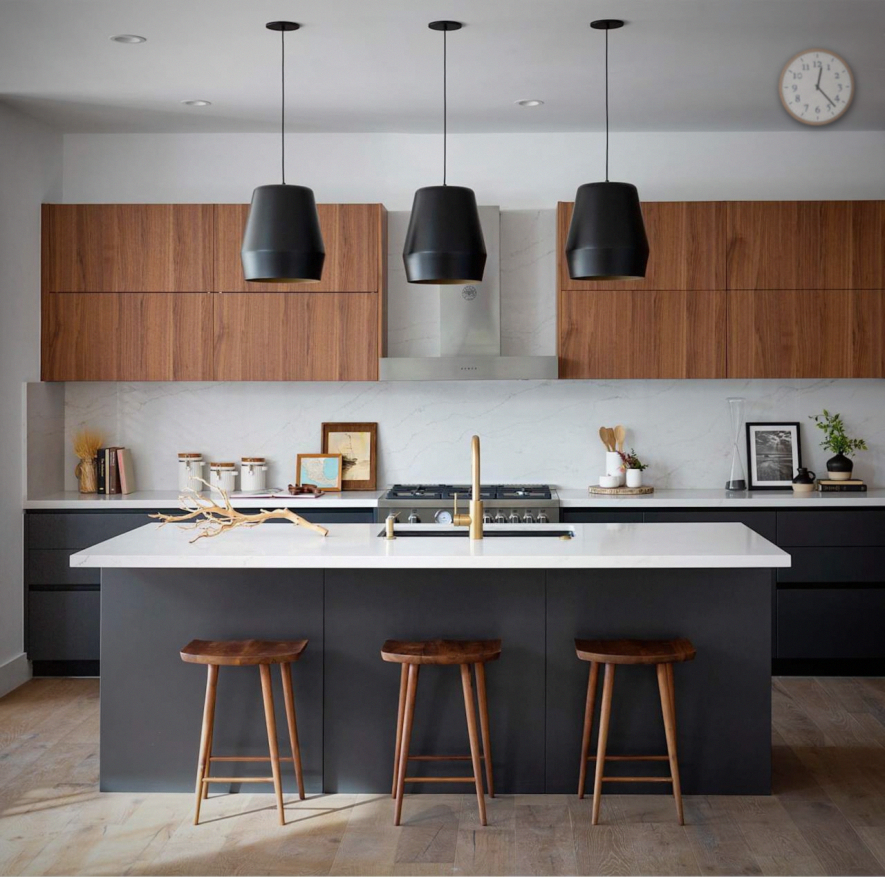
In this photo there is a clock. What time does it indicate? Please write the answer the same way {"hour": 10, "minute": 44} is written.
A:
{"hour": 12, "minute": 23}
